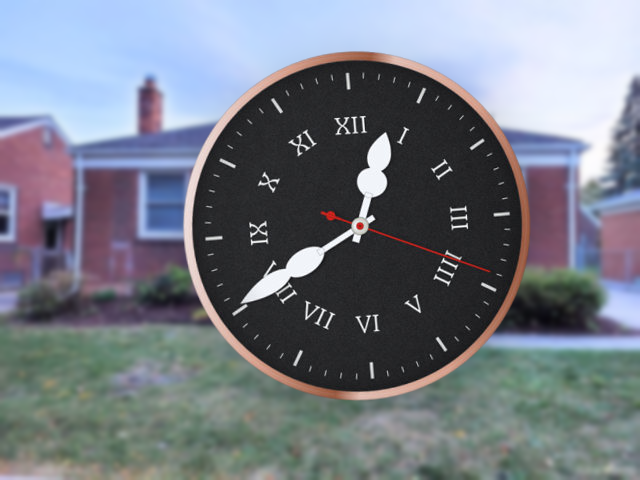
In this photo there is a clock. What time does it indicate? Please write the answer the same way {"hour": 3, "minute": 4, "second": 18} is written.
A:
{"hour": 12, "minute": 40, "second": 19}
